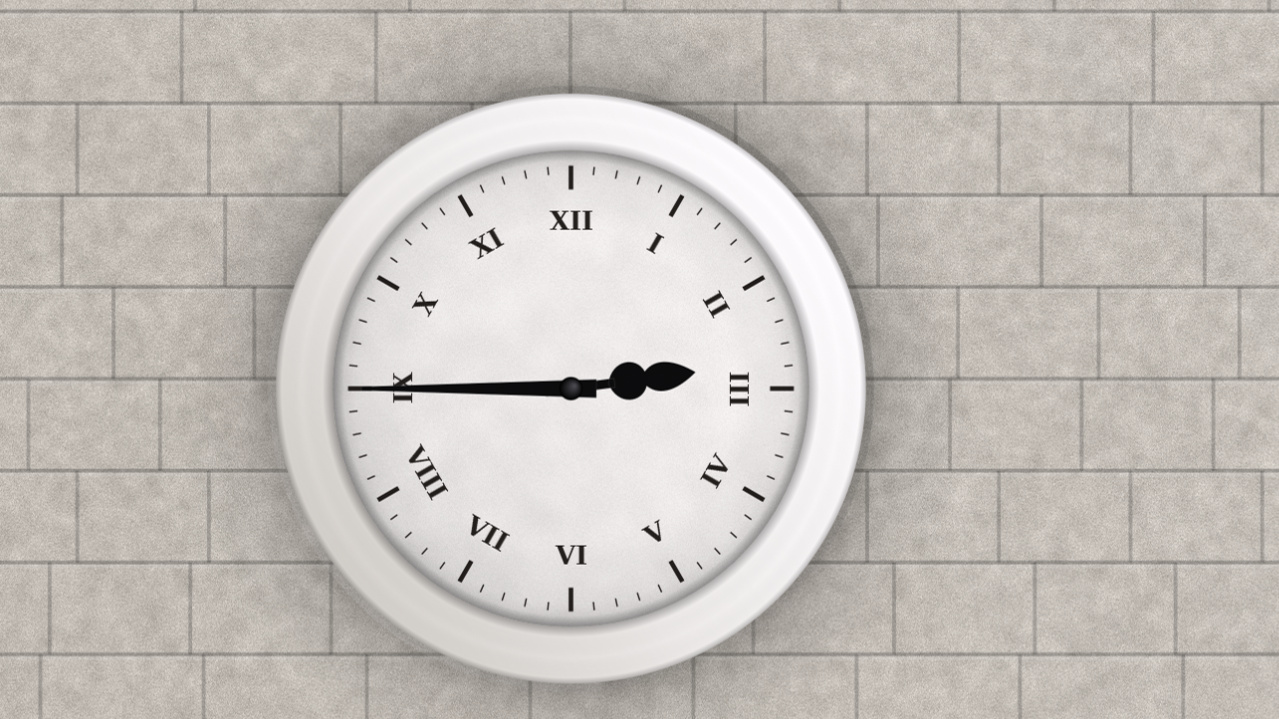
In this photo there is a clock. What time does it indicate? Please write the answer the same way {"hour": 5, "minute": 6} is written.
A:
{"hour": 2, "minute": 45}
